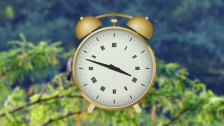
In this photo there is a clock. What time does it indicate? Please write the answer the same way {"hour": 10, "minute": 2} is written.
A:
{"hour": 3, "minute": 48}
